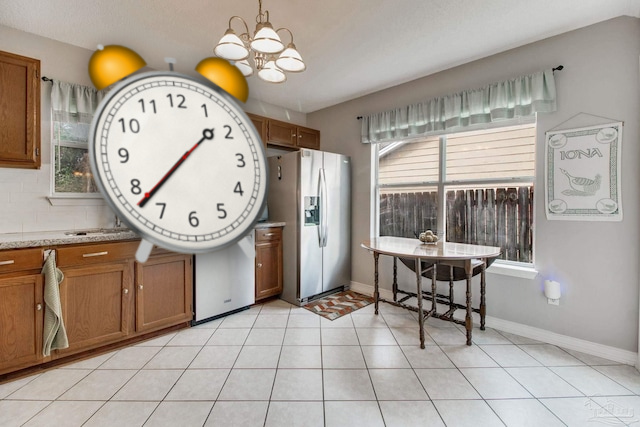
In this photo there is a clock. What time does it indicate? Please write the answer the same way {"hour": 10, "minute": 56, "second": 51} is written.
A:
{"hour": 1, "minute": 37, "second": 38}
